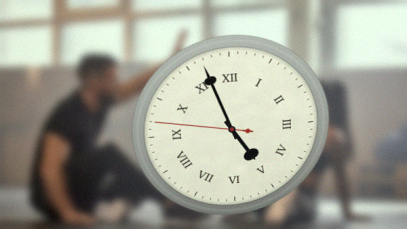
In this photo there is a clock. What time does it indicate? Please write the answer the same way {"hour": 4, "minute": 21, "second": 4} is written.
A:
{"hour": 4, "minute": 56, "second": 47}
